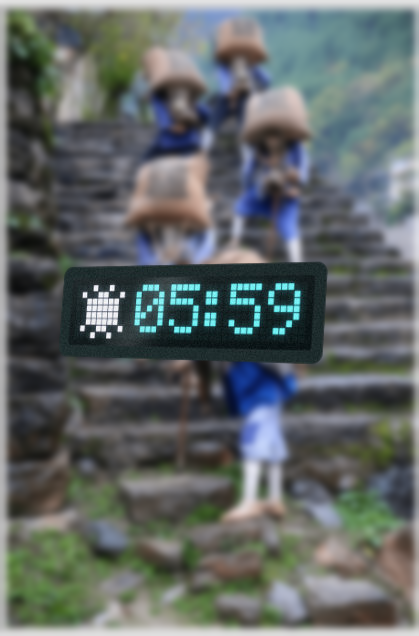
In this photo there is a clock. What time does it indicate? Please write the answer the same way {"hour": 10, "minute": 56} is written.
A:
{"hour": 5, "minute": 59}
